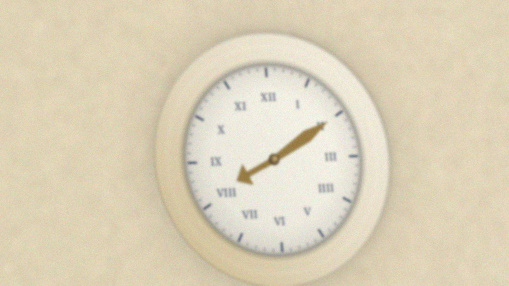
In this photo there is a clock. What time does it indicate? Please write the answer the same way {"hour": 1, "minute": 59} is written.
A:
{"hour": 8, "minute": 10}
